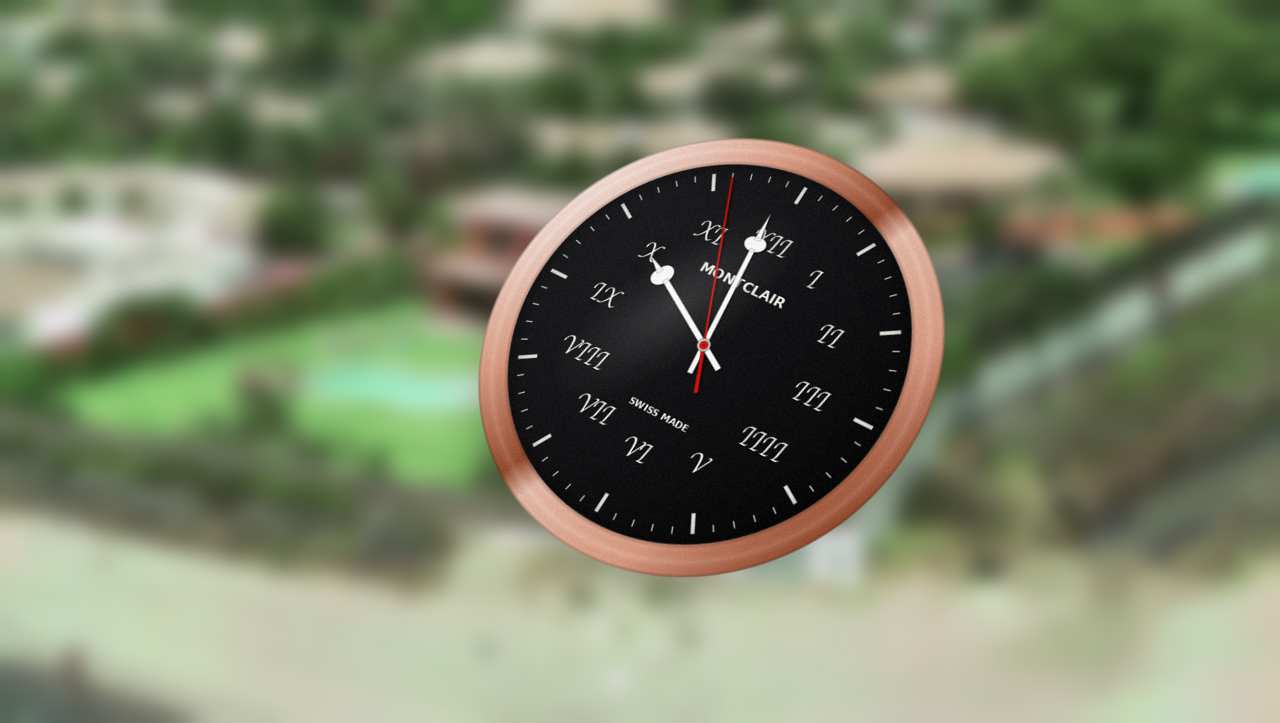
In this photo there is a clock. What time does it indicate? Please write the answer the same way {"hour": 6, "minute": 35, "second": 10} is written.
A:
{"hour": 9, "minute": 58, "second": 56}
